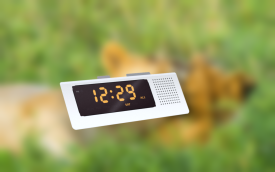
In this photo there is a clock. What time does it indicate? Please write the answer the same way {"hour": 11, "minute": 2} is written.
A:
{"hour": 12, "minute": 29}
